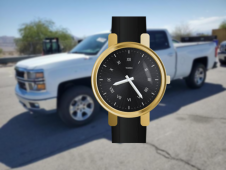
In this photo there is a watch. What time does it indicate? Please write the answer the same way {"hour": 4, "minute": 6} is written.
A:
{"hour": 8, "minute": 24}
